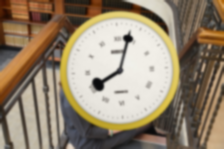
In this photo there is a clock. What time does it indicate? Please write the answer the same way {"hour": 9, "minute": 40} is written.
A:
{"hour": 8, "minute": 3}
